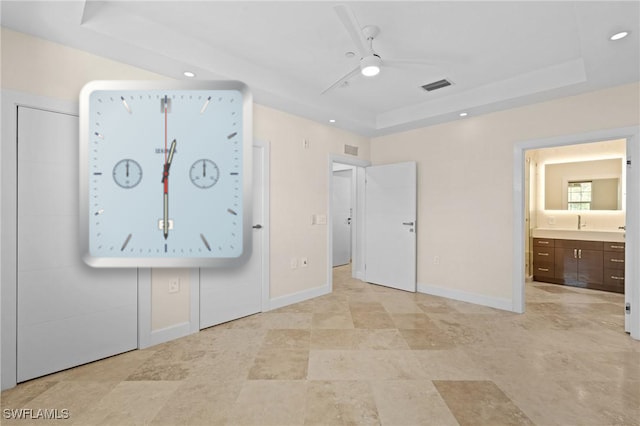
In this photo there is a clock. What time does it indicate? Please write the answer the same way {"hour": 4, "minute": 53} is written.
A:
{"hour": 12, "minute": 30}
